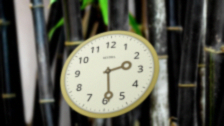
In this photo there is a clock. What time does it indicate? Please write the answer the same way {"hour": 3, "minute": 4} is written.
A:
{"hour": 2, "minute": 29}
